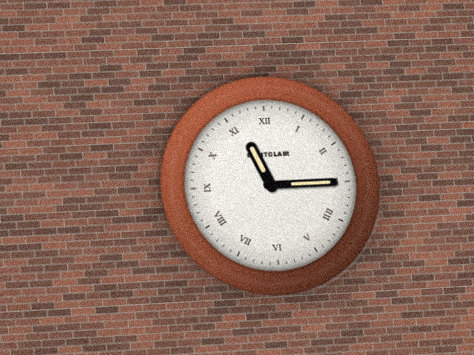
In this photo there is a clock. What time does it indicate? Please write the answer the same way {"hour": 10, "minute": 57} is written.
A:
{"hour": 11, "minute": 15}
